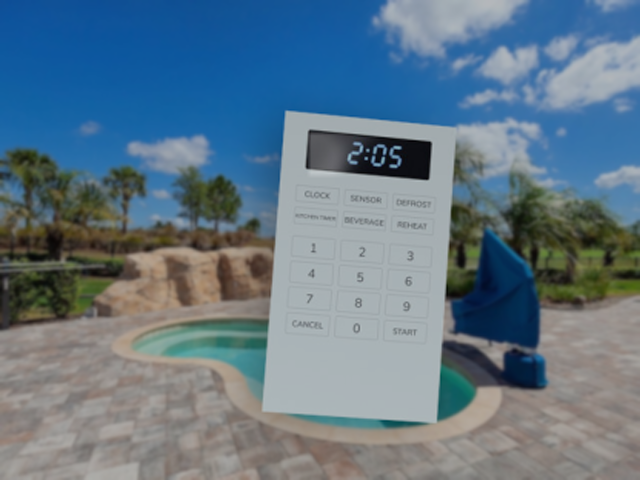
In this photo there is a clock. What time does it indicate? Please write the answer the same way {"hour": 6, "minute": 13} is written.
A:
{"hour": 2, "minute": 5}
